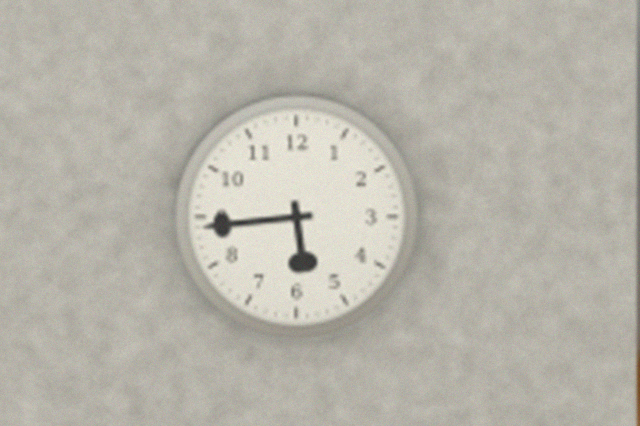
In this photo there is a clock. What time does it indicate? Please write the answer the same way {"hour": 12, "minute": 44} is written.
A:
{"hour": 5, "minute": 44}
